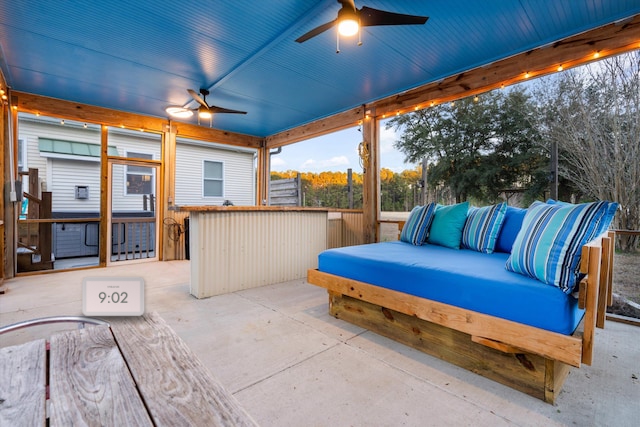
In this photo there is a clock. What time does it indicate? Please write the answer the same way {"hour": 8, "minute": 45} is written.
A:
{"hour": 9, "minute": 2}
